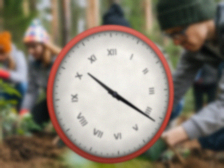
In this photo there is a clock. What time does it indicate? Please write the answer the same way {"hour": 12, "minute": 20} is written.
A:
{"hour": 10, "minute": 21}
